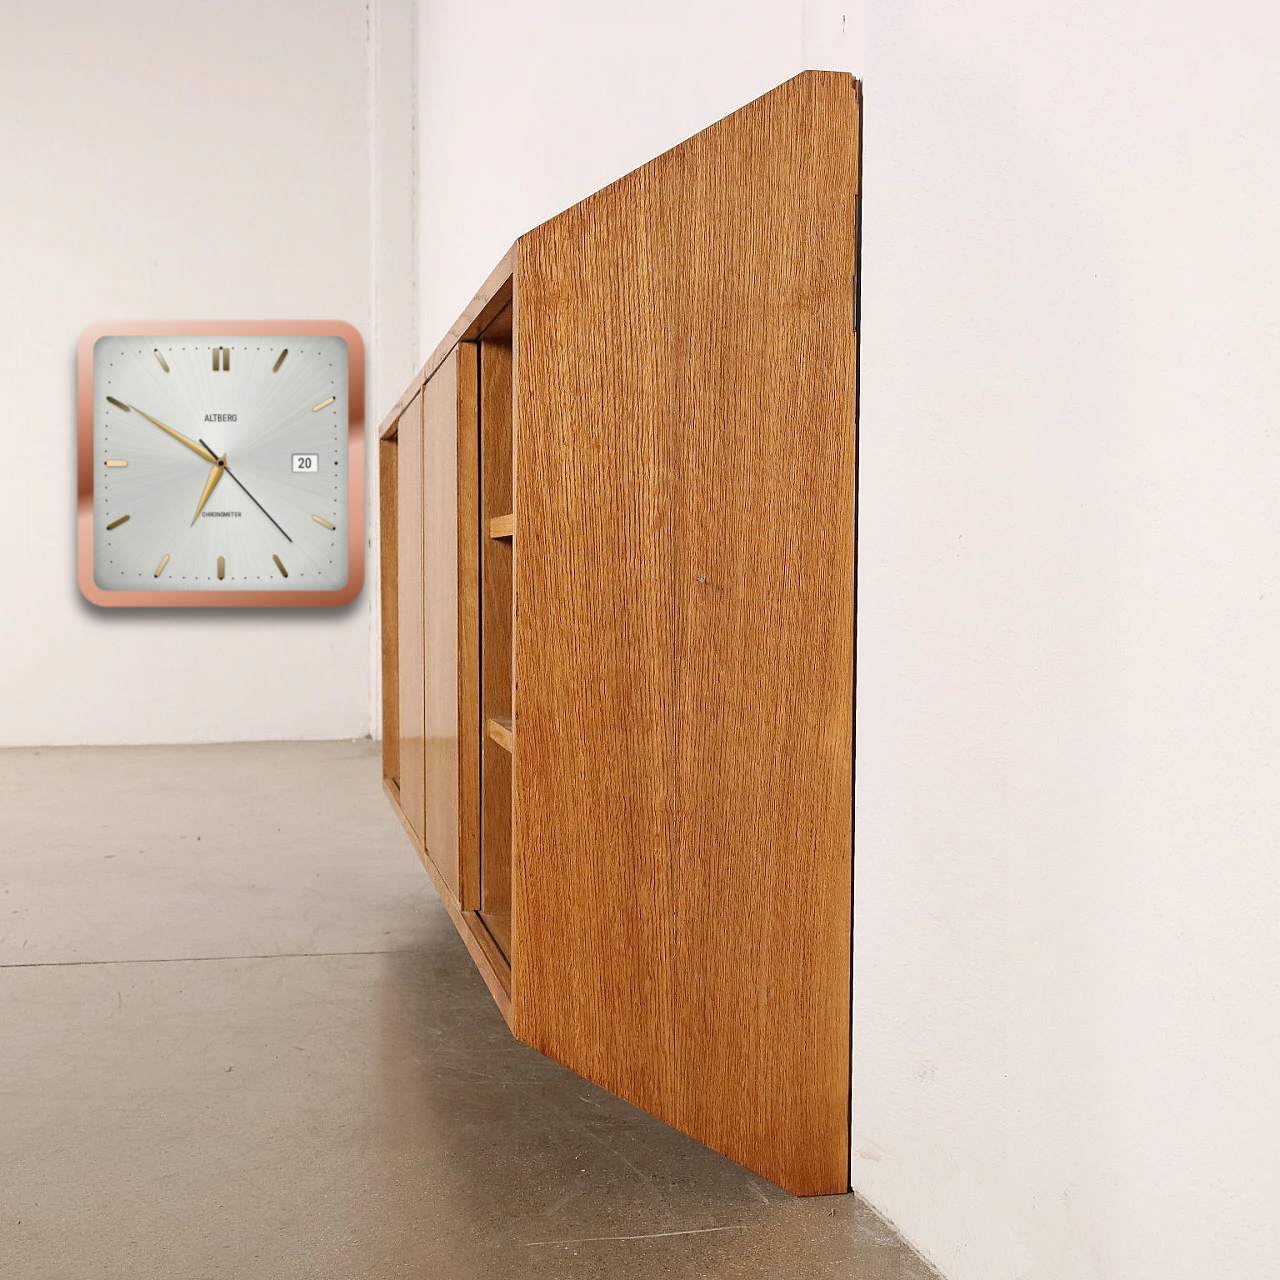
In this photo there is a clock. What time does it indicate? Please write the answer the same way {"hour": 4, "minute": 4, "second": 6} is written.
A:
{"hour": 6, "minute": 50, "second": 23}
